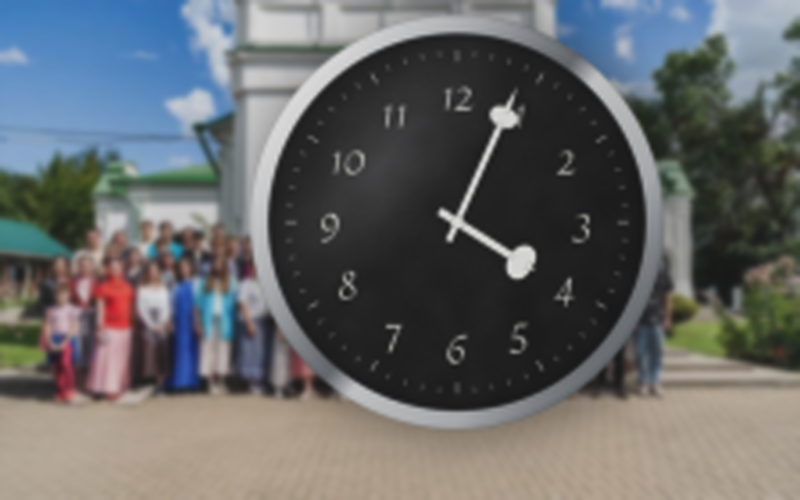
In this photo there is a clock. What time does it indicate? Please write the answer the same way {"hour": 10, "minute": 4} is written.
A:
{"hour": 4, "minute": 4}
